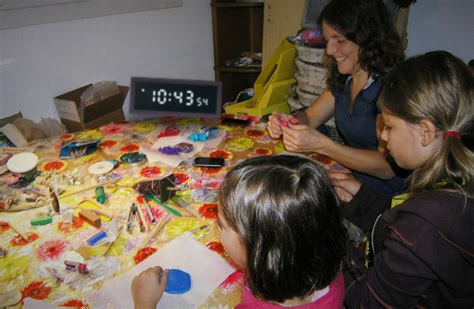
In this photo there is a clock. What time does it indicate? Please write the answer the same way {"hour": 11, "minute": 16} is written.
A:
{"hour": 10, "minute": 43}
